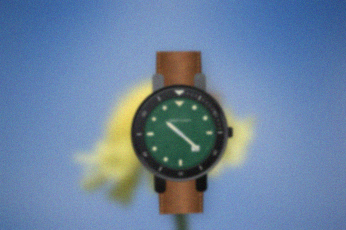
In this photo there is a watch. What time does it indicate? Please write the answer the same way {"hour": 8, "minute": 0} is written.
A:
{"hour": 10, "minute": 22}
